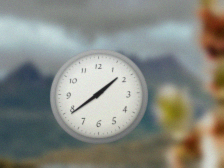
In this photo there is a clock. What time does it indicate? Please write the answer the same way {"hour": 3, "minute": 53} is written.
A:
{"hour": 1, "minute": 39}
